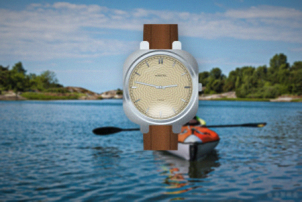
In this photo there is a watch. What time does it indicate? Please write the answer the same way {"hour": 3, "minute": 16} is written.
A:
{"hour": 2, "minute": 47}
